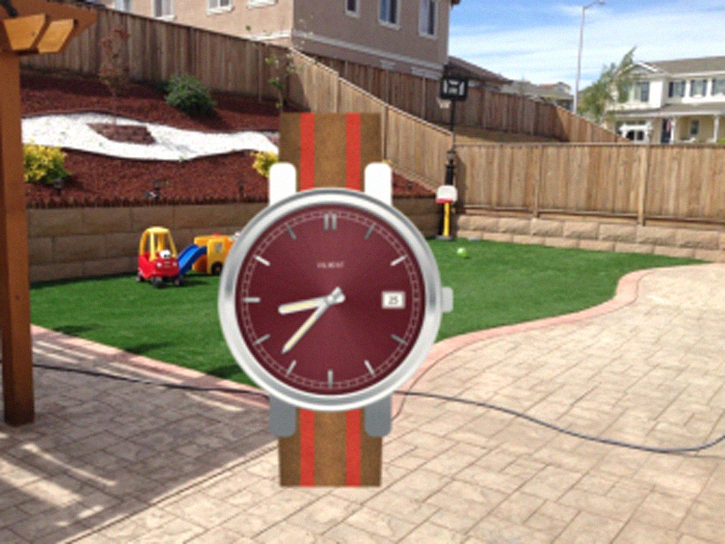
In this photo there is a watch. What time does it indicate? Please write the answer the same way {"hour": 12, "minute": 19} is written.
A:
{"hour": 8, "minute": 37}
